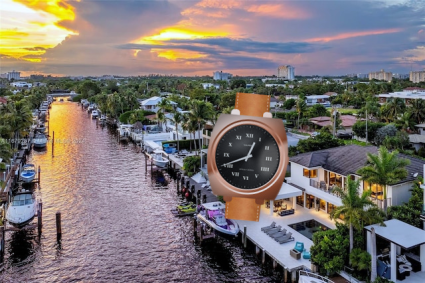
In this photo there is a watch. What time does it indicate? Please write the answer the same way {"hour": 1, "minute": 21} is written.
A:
{"hour": 12, "minute": 41}
